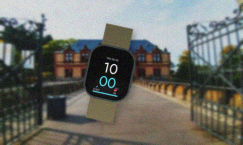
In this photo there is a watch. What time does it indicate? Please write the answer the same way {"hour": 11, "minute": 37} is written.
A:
{"hour": 10, "minute": 0}
